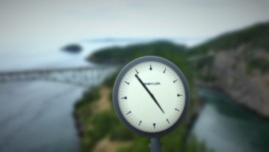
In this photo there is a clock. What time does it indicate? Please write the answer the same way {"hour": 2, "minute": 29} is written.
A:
{"hour": 4, "minute": 54}
